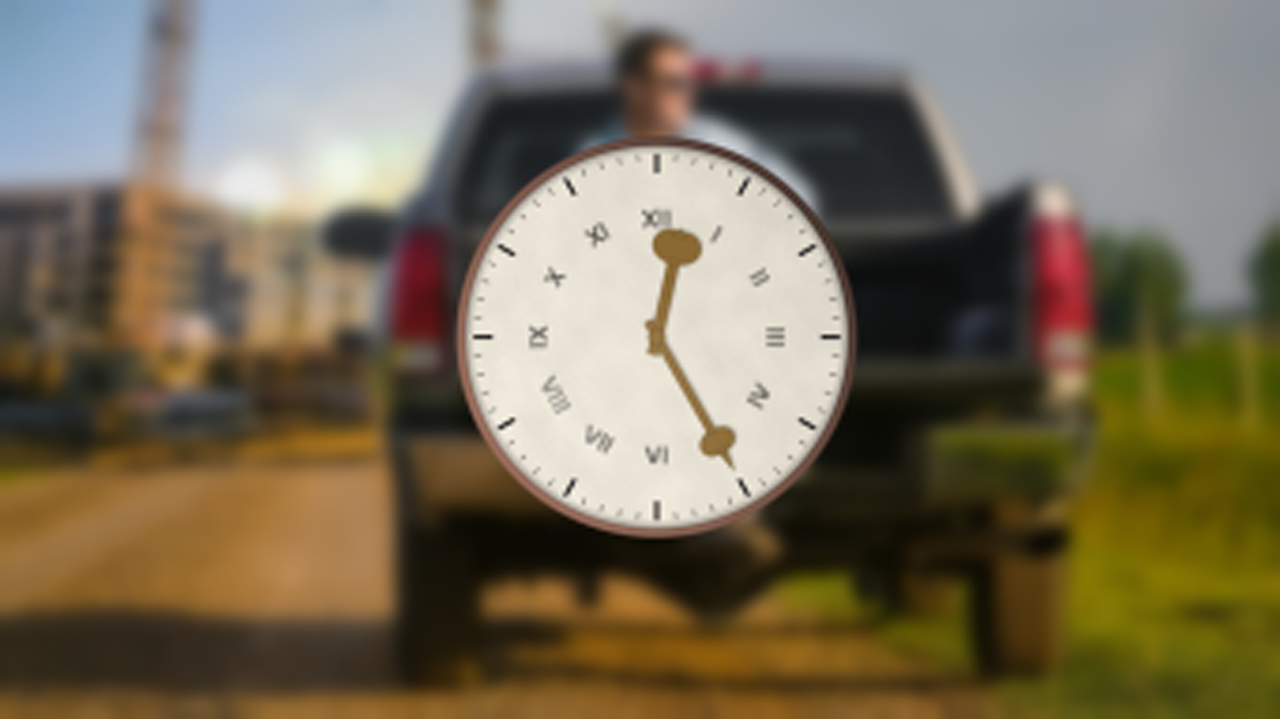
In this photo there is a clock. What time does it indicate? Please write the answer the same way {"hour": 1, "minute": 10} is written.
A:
{"hour": 12, "minute": 25}
